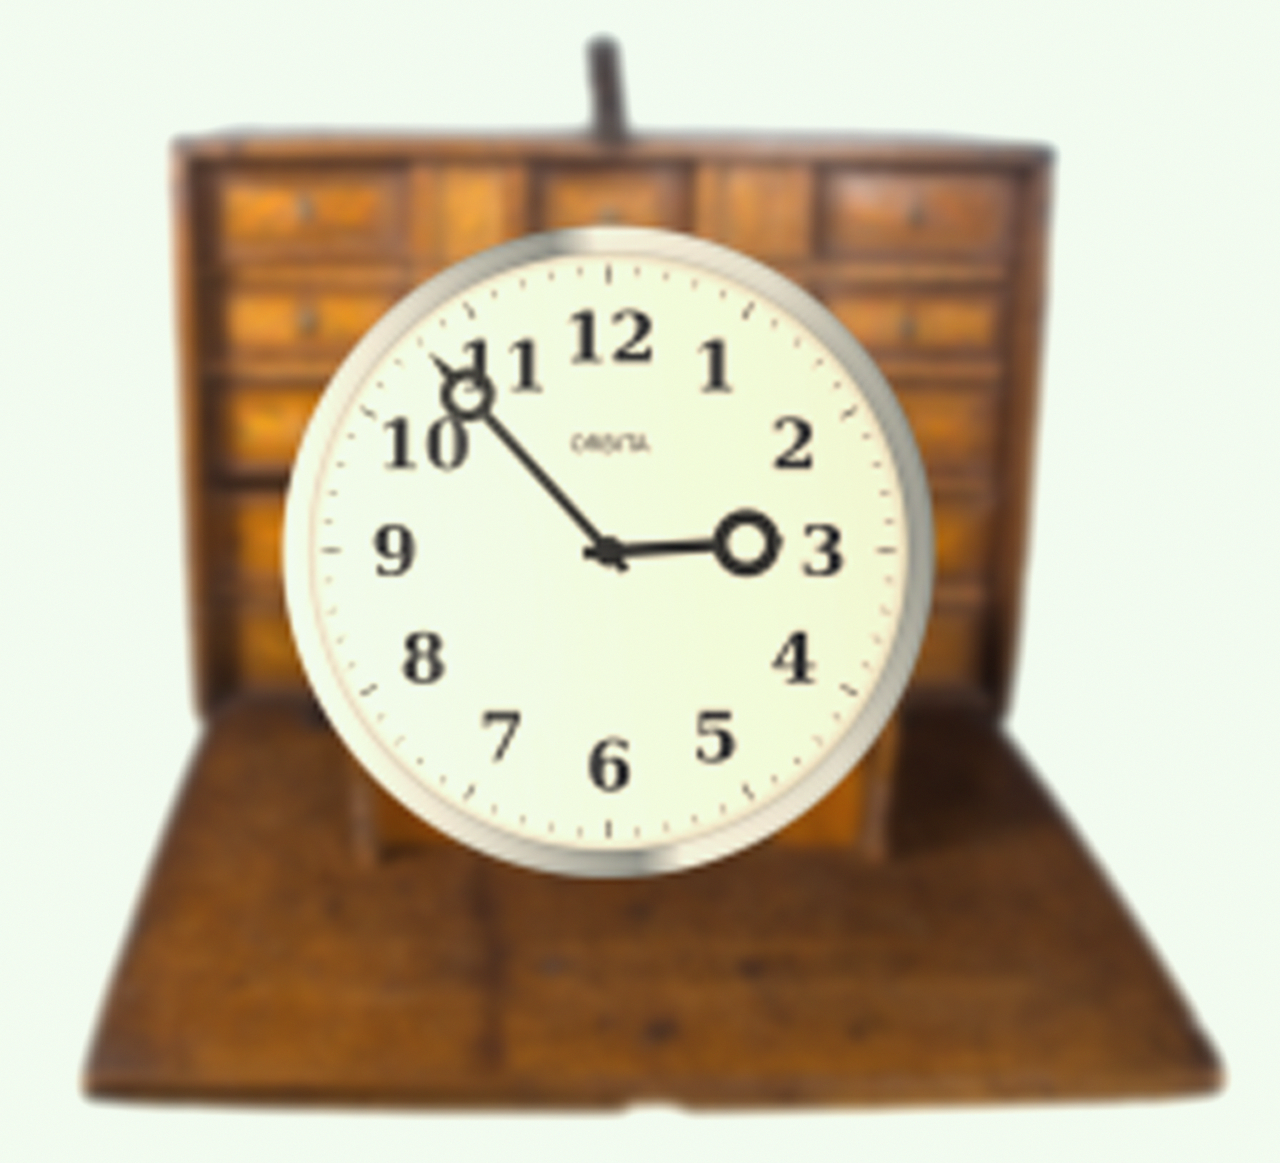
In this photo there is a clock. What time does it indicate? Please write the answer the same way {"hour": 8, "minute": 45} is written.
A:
{"hour": 2, "minute": 53}
